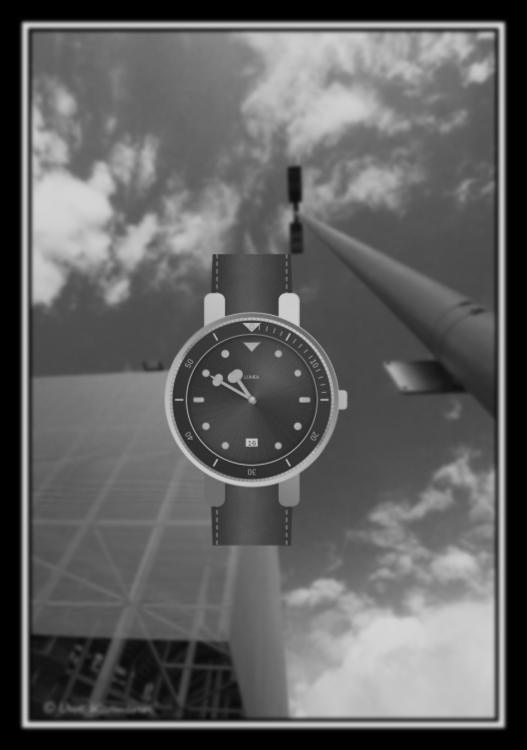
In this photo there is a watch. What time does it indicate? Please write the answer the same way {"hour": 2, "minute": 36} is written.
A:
{"hour": 10, "minute": 50}
